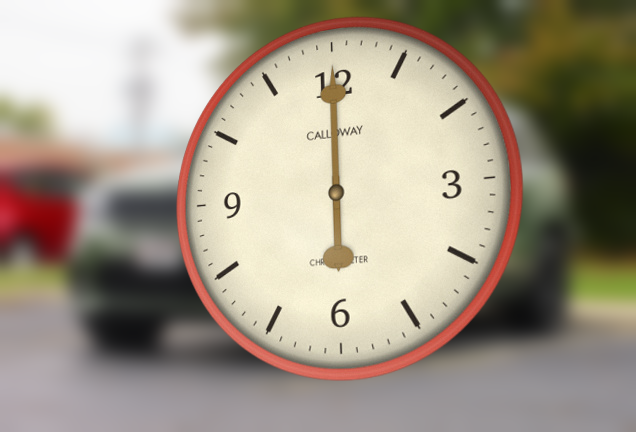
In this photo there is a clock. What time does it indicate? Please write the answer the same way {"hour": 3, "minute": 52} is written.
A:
{"hour": 6, "minute": 0}
